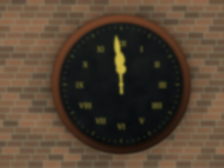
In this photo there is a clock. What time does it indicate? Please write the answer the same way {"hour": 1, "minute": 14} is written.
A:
{"hour": 11, "minute": 59}
